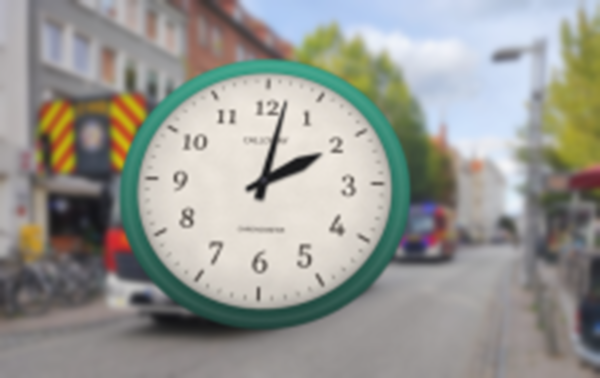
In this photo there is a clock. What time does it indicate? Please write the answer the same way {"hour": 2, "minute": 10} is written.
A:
{"hour": 2, "minute": 2}
